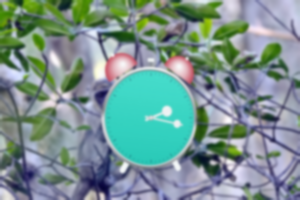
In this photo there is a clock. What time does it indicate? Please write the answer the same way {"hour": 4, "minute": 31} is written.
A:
{"hour": 2, "minute": 17}
